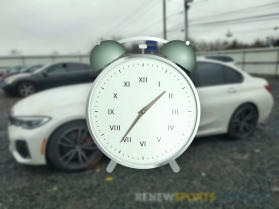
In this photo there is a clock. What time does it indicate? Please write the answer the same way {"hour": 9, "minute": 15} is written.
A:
{"hour": 1, "minute": 36}
